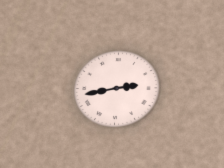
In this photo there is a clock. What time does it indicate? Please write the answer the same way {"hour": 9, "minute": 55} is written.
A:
{"hour": 2, "minute": 43}
